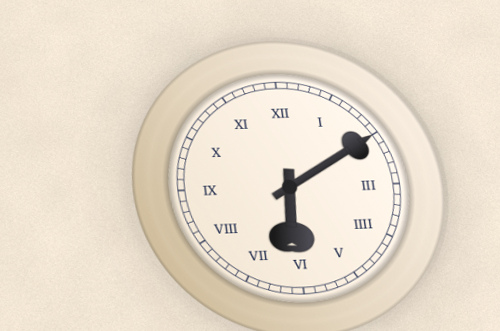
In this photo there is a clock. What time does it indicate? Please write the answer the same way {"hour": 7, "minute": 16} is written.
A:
{"hour": 6, "minute": 10}
